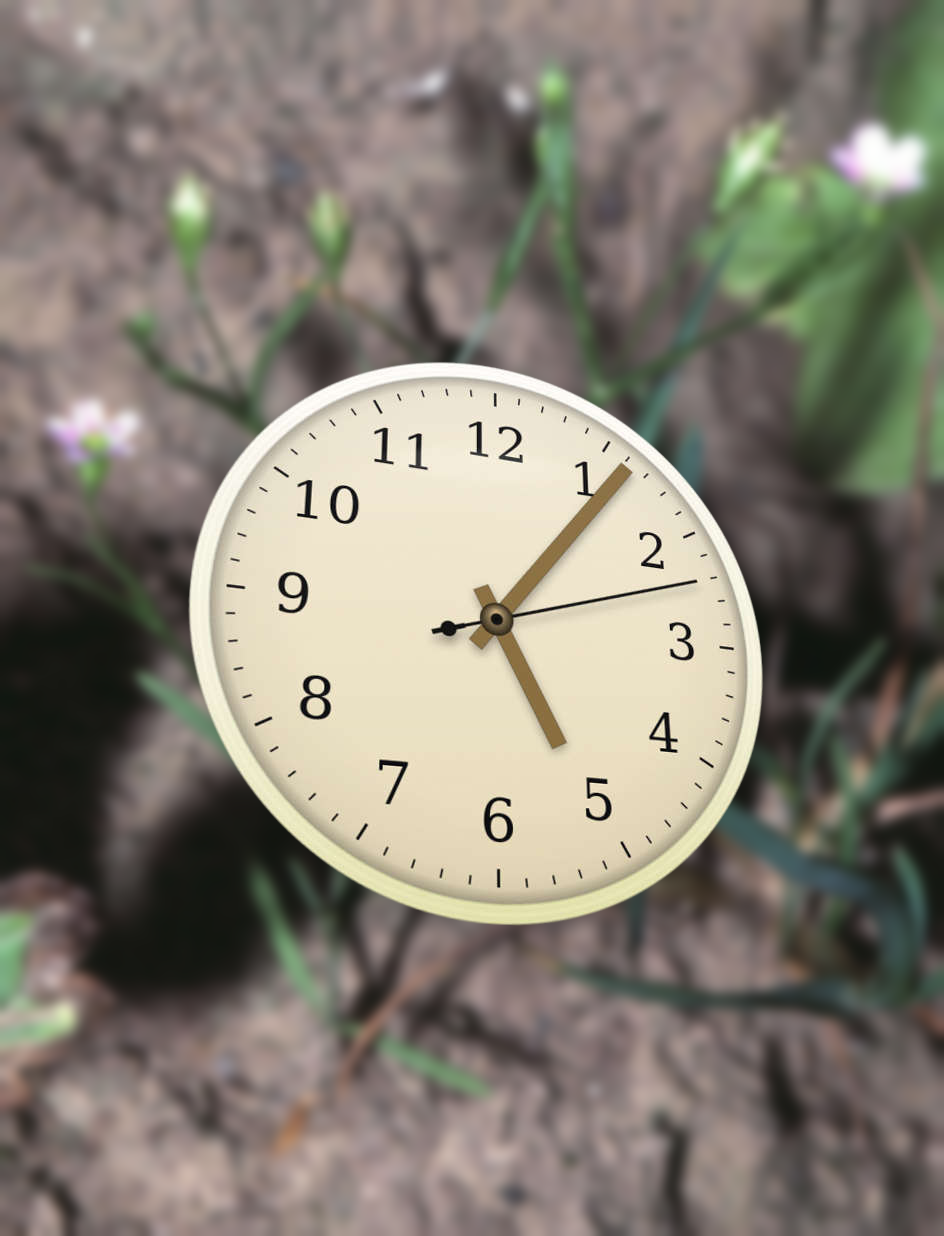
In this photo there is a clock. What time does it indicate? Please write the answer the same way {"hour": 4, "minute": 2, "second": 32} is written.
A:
{"hour": 5, "minute": 6, "second": 12}
